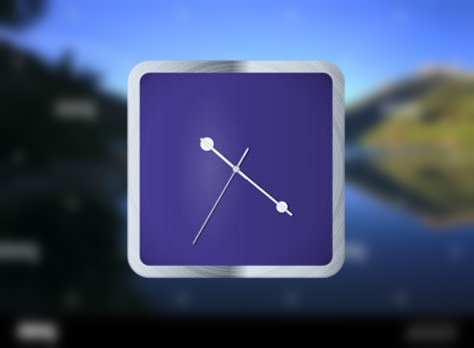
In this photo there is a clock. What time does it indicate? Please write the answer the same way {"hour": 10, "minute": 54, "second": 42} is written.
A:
{"hour": 10, "minute": 21, "second": 35}
